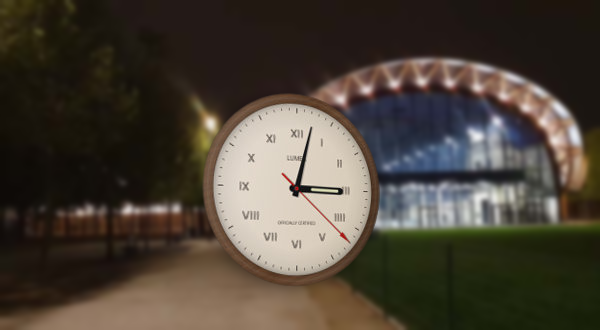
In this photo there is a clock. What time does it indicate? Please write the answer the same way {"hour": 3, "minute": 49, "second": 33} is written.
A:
{"hour": 3, "minute": 2, "second": 22}
